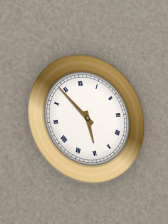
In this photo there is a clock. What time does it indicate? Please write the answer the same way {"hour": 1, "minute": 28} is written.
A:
{"hour": 5, "minute": 54}
